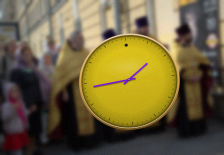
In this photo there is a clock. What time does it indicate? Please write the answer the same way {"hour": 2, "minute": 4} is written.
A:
{"hour": 1, "minute": 44}
